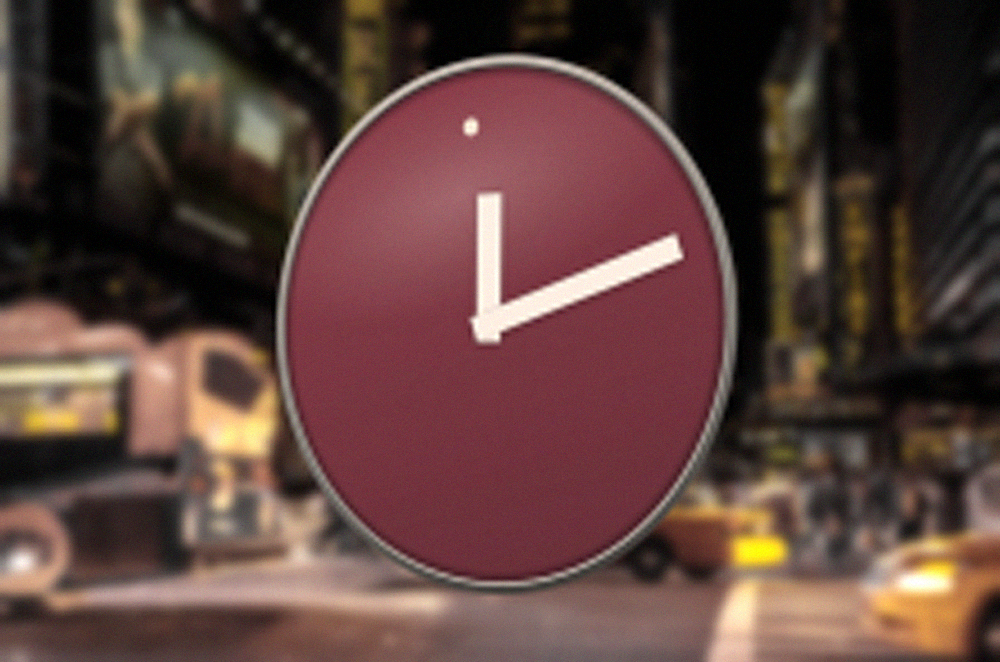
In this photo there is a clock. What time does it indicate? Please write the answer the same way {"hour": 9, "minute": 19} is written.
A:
{"hour": 12, "minute": 13}
